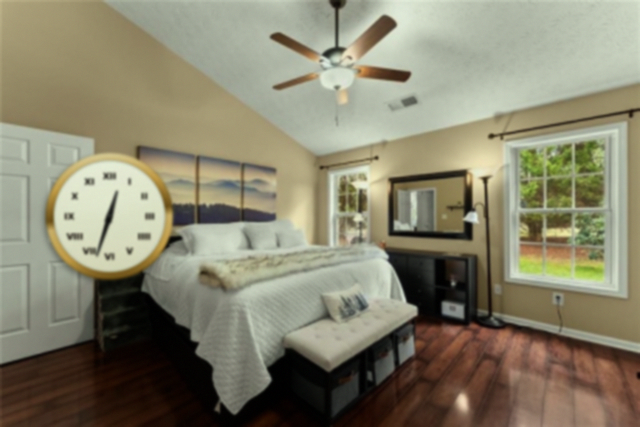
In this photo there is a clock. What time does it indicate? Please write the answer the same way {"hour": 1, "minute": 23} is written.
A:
{"hour": 12, "minute": 33}
